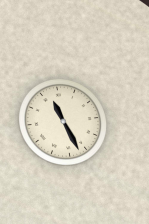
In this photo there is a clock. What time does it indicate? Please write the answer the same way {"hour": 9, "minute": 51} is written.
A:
{"hour": 11, "minute": 27}
